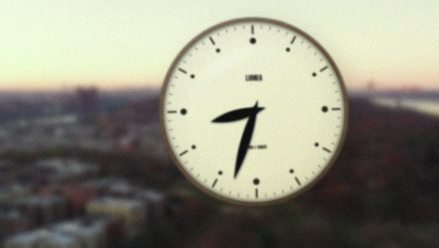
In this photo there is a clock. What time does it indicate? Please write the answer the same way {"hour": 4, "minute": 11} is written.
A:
{"hour": 8, "minute": 33}
